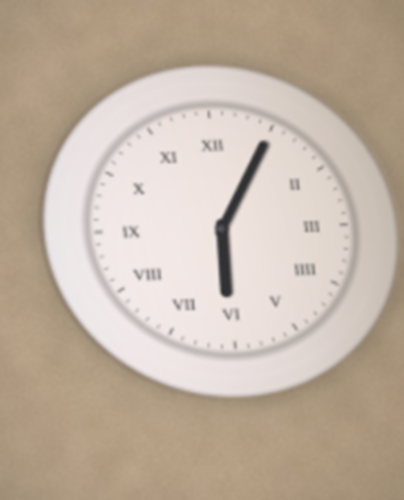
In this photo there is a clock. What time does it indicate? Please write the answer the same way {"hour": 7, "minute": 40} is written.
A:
{"hour": 6, "minute": 5}
